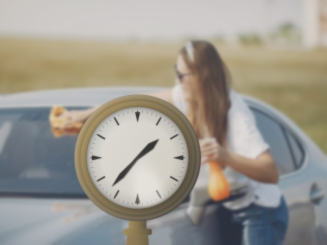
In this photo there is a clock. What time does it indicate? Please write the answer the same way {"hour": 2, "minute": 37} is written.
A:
{"hour": 1, "minute": 37}
